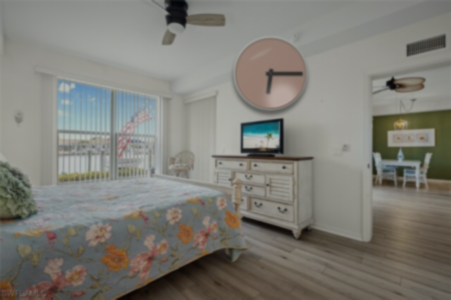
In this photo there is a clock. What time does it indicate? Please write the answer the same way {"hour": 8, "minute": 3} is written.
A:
{"hour": 6, "minute": 15}
